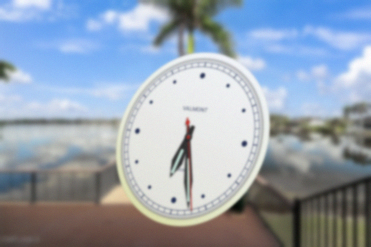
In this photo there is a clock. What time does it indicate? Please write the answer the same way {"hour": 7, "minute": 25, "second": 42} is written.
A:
{"hour": 6, "minute": 27, "second": 27}
